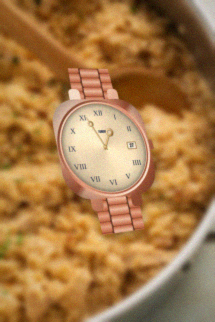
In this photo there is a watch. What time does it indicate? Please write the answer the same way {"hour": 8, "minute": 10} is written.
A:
{"hour": 12, "minute": 56}
